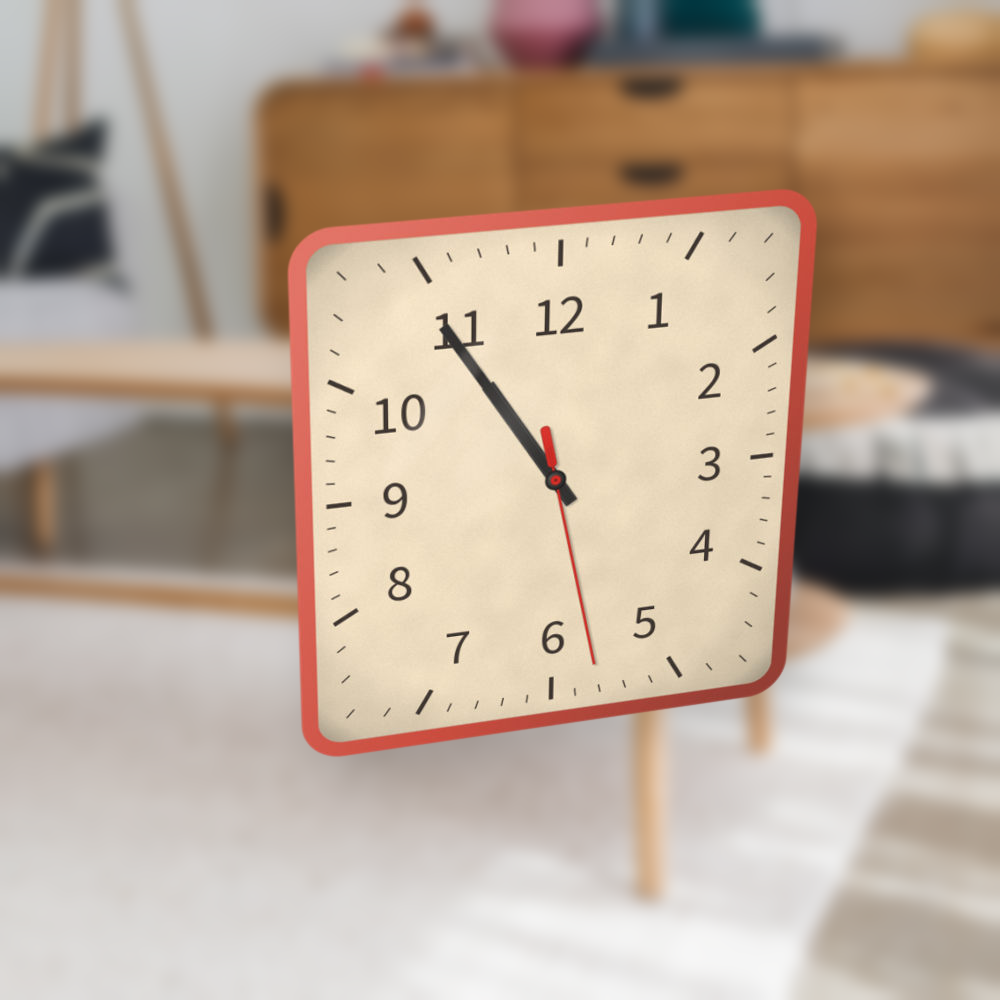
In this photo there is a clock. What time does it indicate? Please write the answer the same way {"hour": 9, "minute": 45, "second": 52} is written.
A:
{"hour": 10, "minute": 54, "second": 28}
